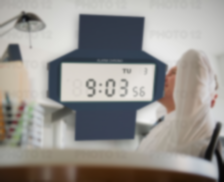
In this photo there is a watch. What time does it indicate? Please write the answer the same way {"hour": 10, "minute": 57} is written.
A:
{"hour": 9, "minute": 3}
